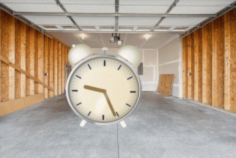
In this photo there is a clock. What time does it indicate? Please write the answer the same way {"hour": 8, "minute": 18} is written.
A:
{"hour": 9, "minute": 26}
